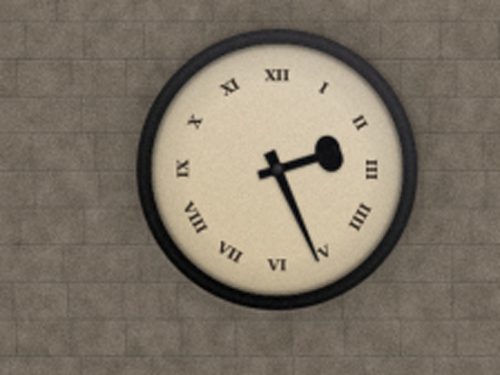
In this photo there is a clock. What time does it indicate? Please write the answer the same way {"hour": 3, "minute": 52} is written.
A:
{"hour": 2, "minute": 26}
